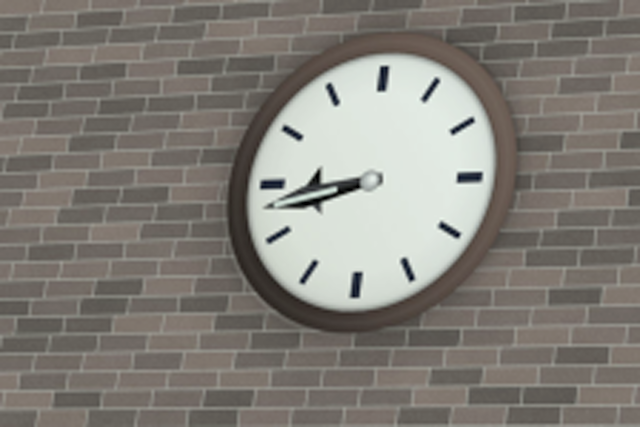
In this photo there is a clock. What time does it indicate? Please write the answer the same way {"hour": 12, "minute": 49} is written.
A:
{"hour": 8, "minute": 43}
